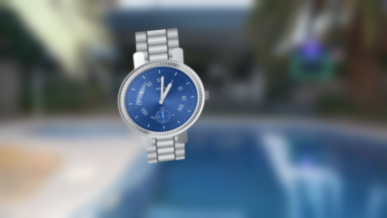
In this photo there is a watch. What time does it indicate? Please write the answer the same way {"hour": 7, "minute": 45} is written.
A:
{"hour": 1, "minute": 1}
